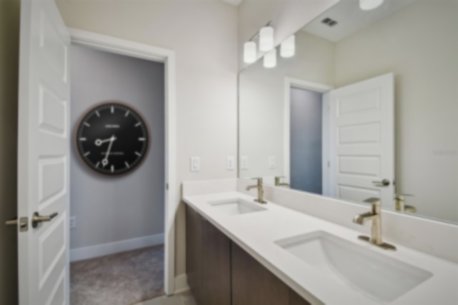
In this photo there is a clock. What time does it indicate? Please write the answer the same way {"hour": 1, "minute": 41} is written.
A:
{"hour": 8, "minute": 33}
